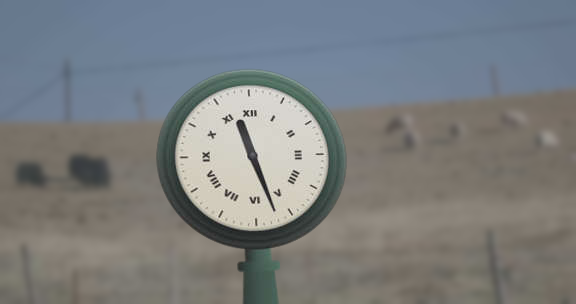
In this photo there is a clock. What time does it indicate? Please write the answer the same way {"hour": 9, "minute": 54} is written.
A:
{"hour": 11, "minute": 27}
